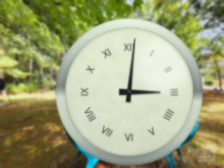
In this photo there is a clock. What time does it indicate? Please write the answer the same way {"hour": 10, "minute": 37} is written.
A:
{"hour": 3, "minute": 1}
